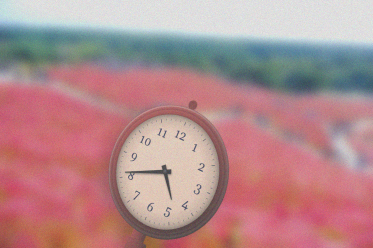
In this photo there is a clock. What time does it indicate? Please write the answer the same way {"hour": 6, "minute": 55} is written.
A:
{"hour": 4, "minute": 41}
